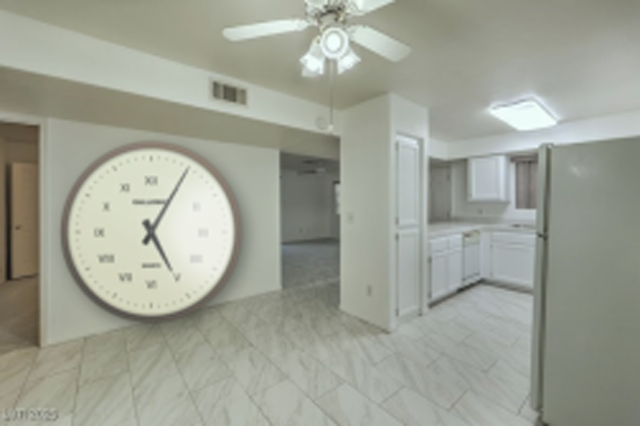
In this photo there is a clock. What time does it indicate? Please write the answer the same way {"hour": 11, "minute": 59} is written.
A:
{"hour": 5, "minute": 5}
